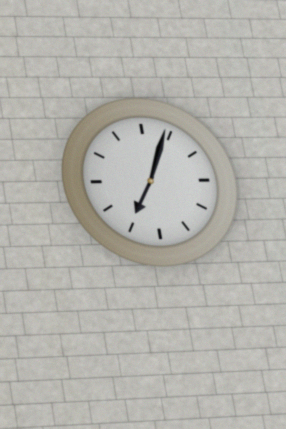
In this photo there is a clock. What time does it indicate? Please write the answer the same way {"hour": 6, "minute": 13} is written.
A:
{"hour": 7, "minute": 4}
